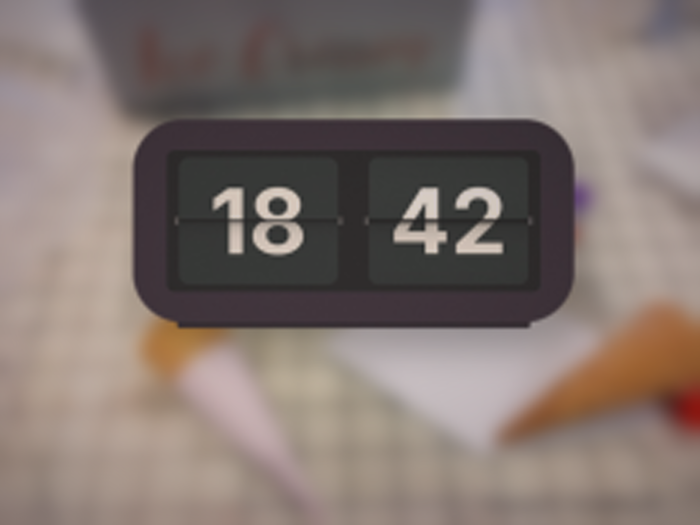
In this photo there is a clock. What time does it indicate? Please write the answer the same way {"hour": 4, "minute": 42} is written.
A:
{"hour": 18, "minute": 42}
